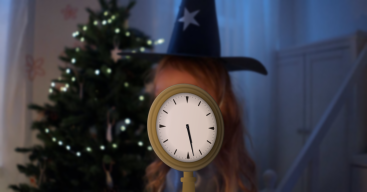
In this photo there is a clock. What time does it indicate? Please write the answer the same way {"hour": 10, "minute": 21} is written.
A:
{"hour": 5, "minute": 28}
